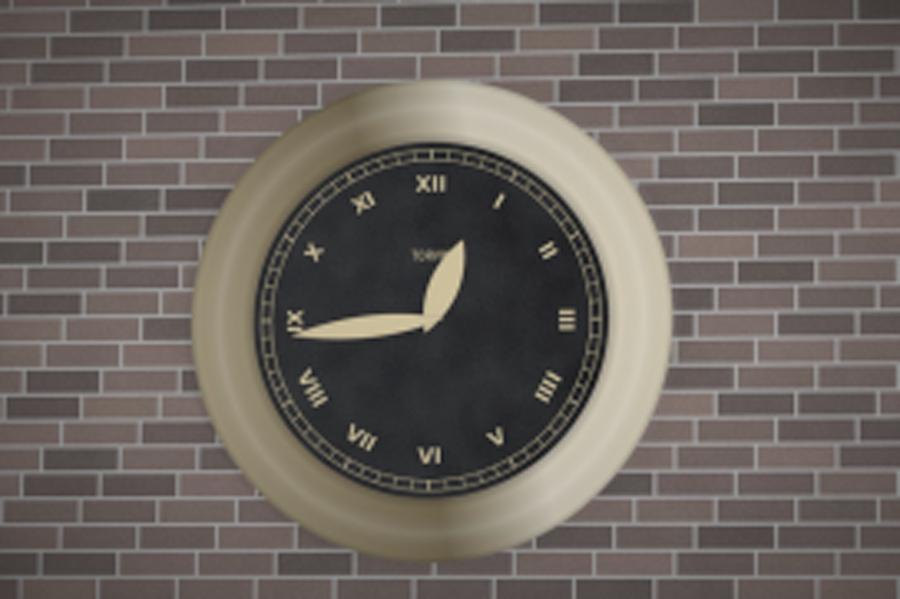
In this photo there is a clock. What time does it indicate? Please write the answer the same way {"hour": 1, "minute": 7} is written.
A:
{"hour": 12, "minute": 44}
